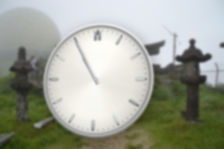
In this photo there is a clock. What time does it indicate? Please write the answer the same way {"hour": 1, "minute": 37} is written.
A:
{"hour": 10, "minute": 55}
